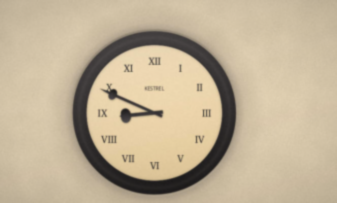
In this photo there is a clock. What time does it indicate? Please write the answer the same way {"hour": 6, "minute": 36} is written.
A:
{"hour": 8, "minute": 49}
